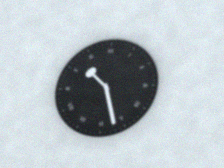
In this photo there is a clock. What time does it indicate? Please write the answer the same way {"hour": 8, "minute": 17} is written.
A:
{"hour": 10, "minute": 27}
